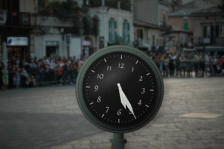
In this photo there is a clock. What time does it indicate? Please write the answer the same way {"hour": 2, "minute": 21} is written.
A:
{"hour": 5, "minute": 25}
